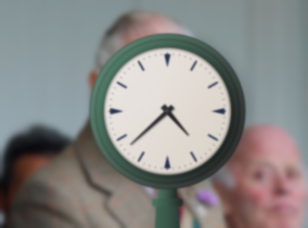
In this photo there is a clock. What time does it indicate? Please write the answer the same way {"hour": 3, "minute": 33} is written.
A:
{"hour": 4, "minute": 38}
